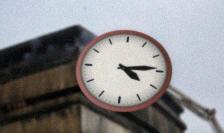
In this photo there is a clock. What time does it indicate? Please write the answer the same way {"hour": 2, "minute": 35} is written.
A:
{"hour": 4, "minute": 14}
